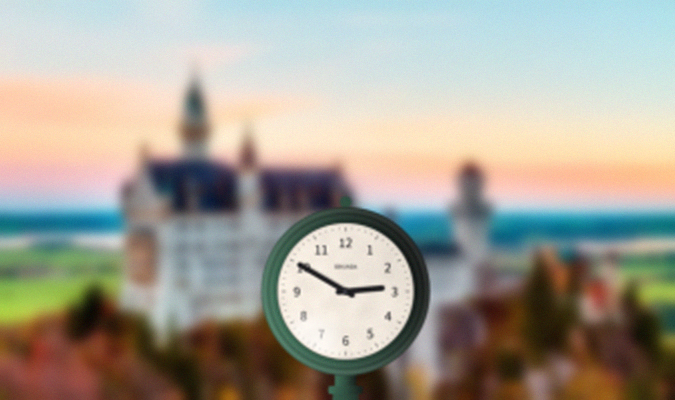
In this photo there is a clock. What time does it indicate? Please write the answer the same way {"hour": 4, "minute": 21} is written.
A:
{"hour": 2, "minute": 50}
